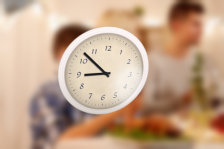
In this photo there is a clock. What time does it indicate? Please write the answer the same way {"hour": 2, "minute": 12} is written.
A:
{"hour": 8, "minute": 52}
